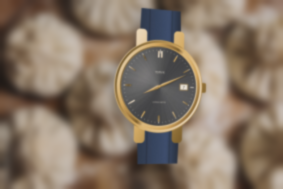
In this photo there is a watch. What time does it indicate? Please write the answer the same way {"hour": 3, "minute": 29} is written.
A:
{"hour": 8, "minute": 11}
